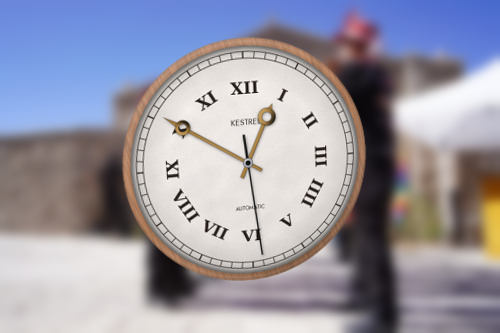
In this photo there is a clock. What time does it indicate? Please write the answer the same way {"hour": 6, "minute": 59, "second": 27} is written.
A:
{"hour": 12, "minute": 50, "second": 29}
